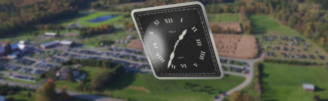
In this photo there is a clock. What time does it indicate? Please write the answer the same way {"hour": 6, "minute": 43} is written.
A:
{"hour": 1, "minute": 36}
